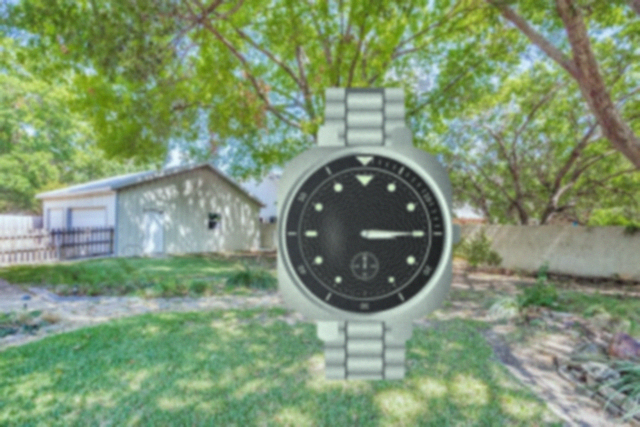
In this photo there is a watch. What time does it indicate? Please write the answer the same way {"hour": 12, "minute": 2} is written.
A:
{"hour": 3, "minute": 15}
